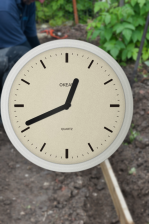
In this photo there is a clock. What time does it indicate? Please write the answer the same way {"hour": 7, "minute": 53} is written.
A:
{"hour": 12, "minute": 41}
